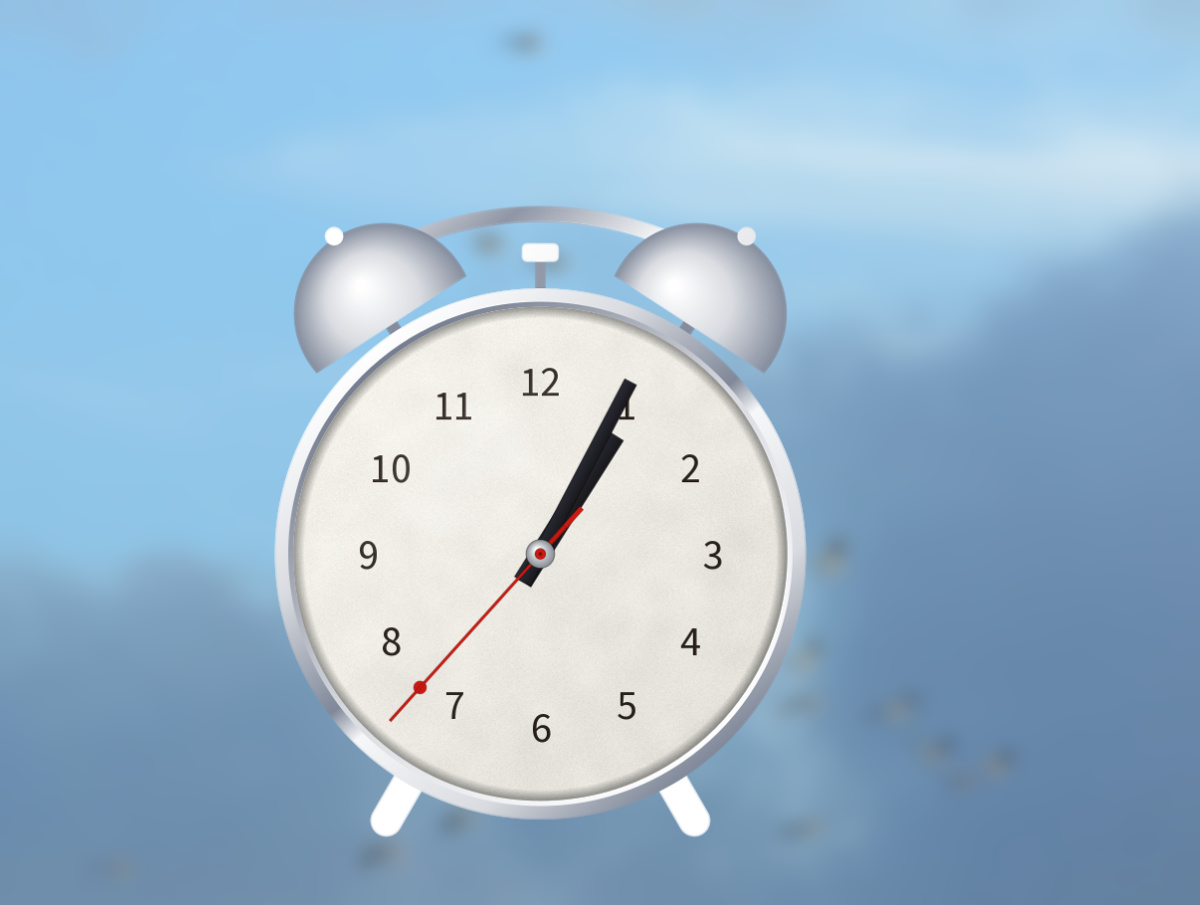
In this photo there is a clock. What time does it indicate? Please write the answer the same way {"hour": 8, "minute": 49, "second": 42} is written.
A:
{"hour": 1, "minute": 4, "second": 37}
